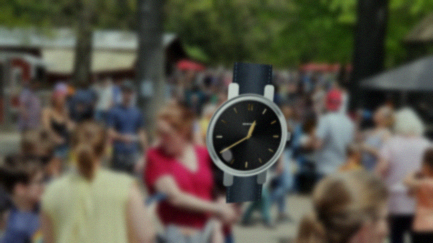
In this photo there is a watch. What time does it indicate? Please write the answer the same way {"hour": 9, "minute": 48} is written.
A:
{"hour": 12, "minute": 40}
